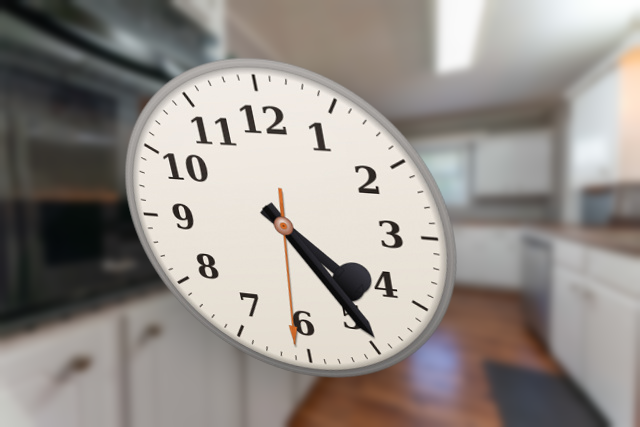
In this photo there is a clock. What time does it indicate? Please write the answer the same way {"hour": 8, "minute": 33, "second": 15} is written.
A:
{"hour": 4, "minute": 24, "second": 31}
